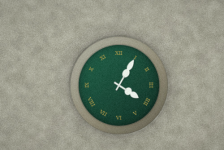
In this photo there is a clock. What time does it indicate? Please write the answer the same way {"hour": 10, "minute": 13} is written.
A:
{"hour": 4, "minute": 5}
